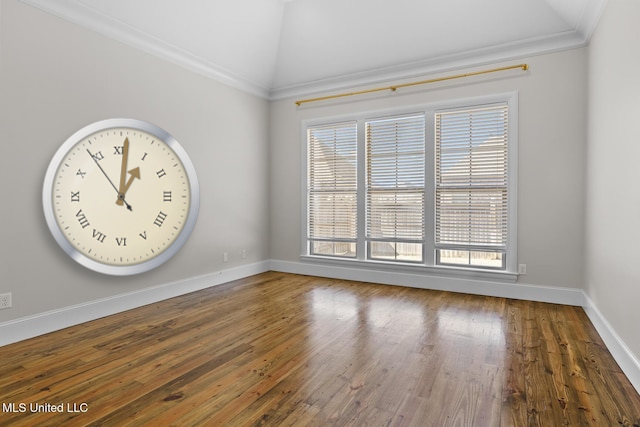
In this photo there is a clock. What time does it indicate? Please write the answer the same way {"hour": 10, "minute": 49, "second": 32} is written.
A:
{"hour": 1, "minute": 0, "second": 54}
